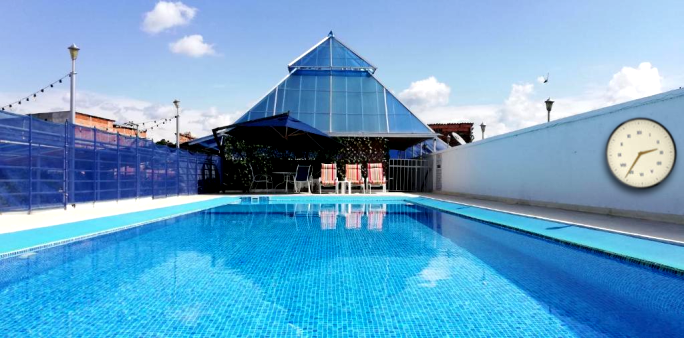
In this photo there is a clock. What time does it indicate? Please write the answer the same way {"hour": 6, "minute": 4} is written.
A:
{"hour": 2, "minute": 36}
